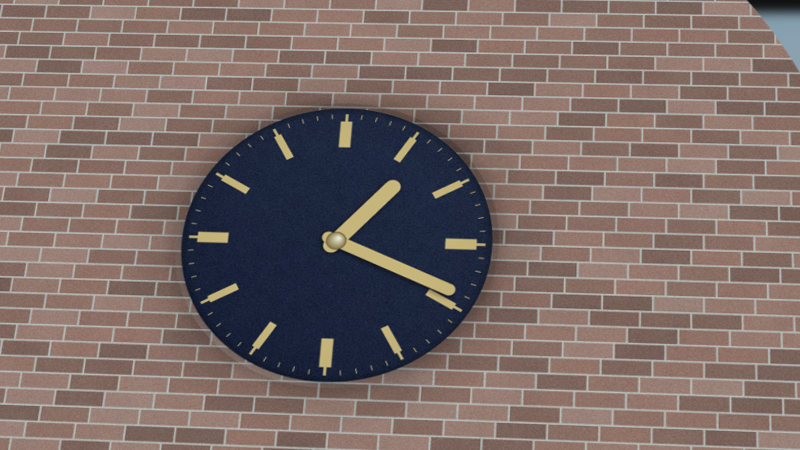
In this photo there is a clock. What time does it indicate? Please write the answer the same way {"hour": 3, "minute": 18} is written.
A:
{"hour": 1, "minute": 19}
